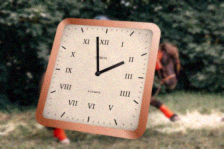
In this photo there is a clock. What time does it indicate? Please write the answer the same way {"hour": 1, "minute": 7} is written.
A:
{"hour": 1, "minute": 58}
